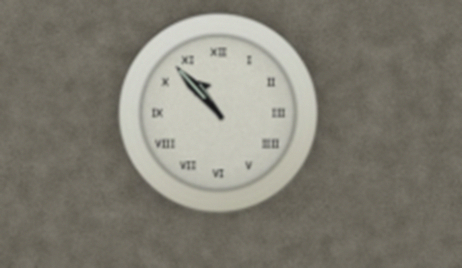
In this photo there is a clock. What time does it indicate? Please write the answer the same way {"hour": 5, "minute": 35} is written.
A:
{"hour": 10, "minute": 53}
